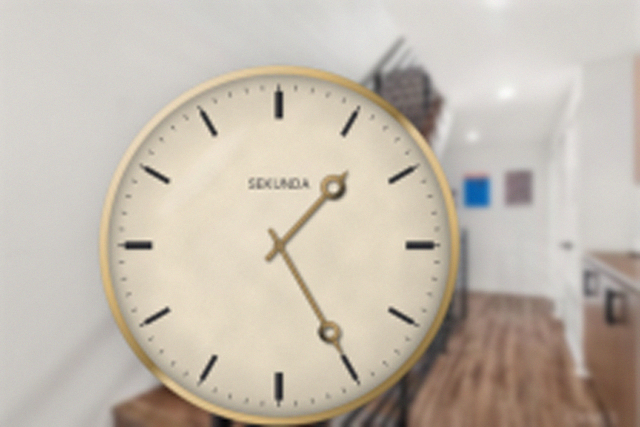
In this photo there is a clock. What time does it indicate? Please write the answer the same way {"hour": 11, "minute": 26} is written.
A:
{"hour": 1, "minute": 25}
